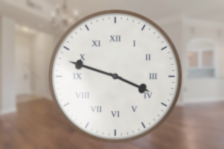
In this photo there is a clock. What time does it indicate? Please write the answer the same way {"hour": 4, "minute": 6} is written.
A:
{"hour": 3, "minute": 48}
